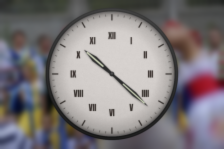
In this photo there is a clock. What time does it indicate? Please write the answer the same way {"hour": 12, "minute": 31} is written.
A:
{"hour": 10, "minute": 22}
